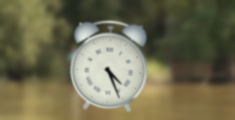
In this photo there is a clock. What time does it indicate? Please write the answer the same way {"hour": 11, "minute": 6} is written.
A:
{"hour": 4, "minute": 26}
